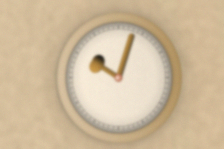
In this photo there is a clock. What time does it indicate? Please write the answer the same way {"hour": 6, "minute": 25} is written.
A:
{"hour": 10, "minute": 3}
